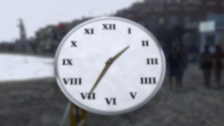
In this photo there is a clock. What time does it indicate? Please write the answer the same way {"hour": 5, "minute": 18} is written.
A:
{"hour": 1, "minute": 35}
